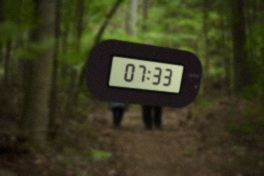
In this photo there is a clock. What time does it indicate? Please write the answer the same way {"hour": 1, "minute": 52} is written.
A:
{"hour": 7, "minute": 33}
